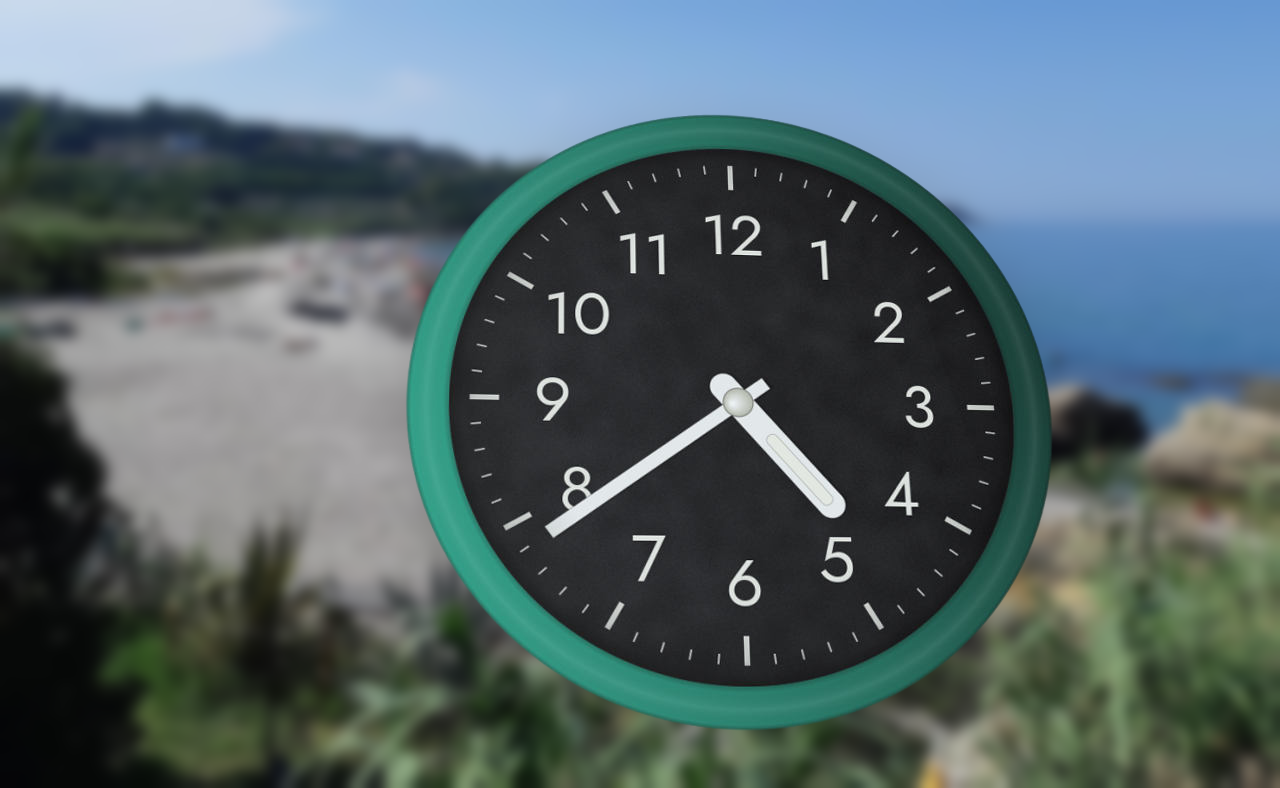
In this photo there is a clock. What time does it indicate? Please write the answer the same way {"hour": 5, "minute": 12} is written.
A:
{"hour": 4, "minute": 39}
